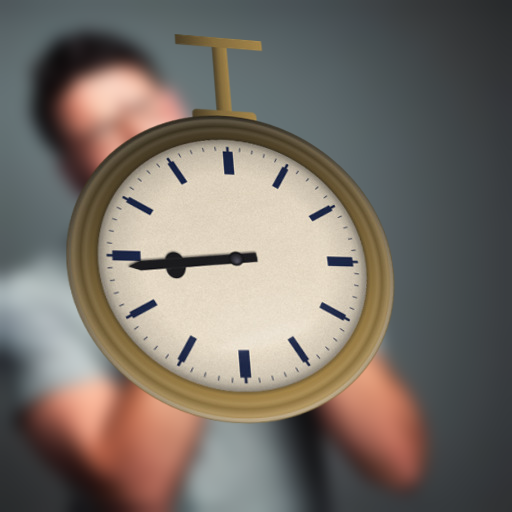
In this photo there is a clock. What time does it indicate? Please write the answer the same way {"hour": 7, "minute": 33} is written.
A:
{"hour": 8, "minute": 44}
